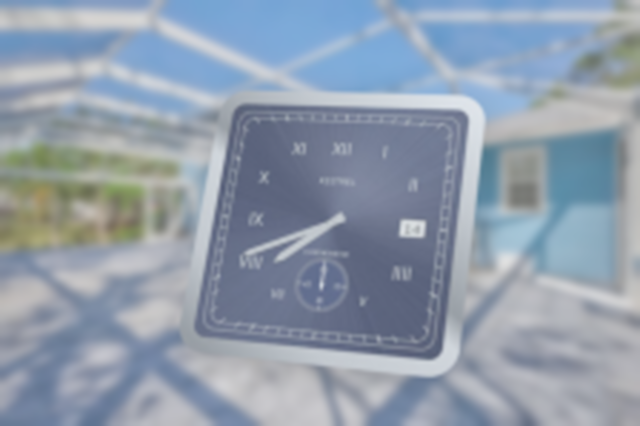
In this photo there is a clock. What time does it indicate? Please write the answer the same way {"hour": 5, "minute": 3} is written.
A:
{"hour": 7, "minute": 41}
